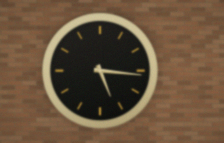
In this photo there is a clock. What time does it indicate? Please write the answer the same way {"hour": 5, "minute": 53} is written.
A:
{"hour": 5, "minute": 16}
